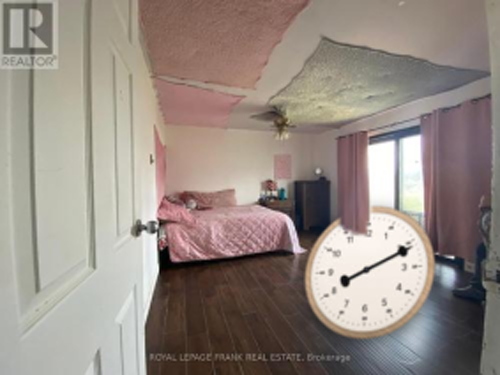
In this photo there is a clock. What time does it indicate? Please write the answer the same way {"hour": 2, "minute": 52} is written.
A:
{"hour": 8, "minute": 11}
